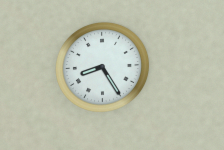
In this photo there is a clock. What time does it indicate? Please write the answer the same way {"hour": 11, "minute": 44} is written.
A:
{"hour": 8, "minute": 25}
